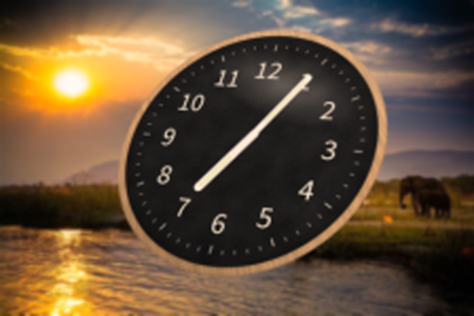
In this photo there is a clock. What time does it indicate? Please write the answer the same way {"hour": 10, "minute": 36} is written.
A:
{"hour": 7, "minute": 5}
